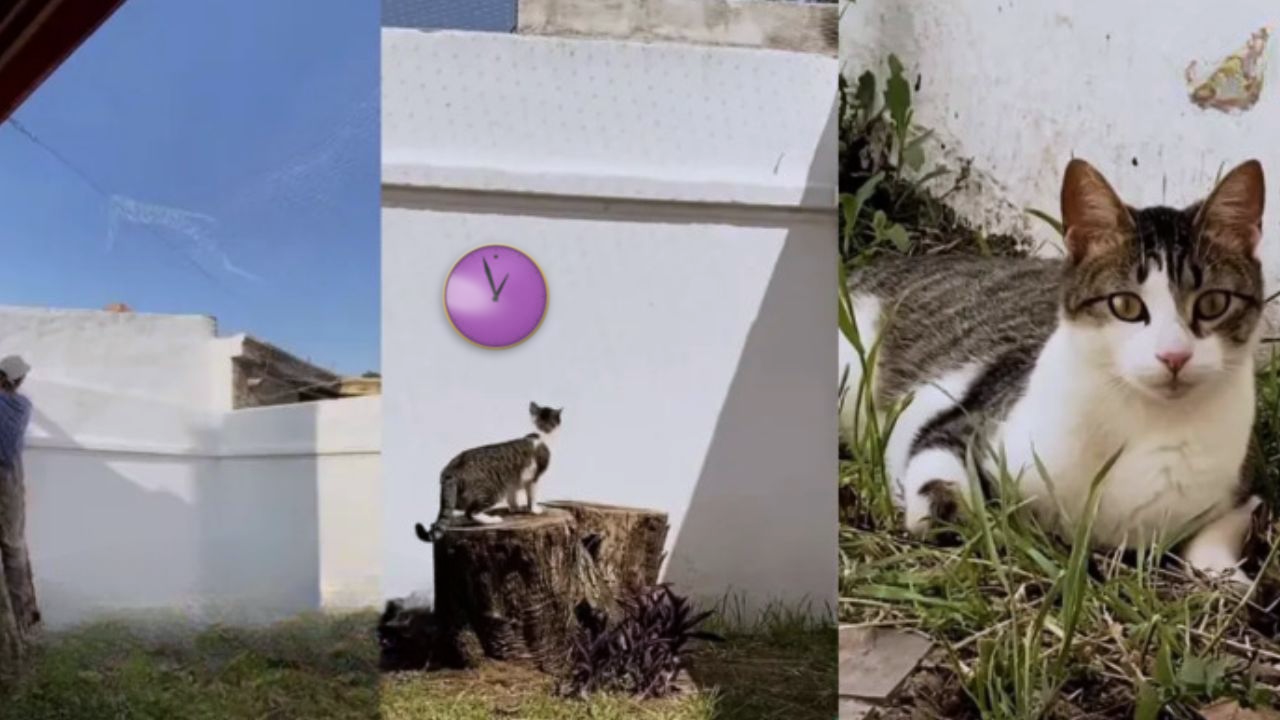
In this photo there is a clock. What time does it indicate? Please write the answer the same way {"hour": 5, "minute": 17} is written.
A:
{"hour": 12, "minute": 57}
